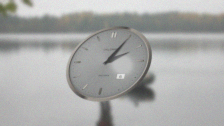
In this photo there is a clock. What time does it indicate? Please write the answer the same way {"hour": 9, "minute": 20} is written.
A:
{"hour": 2, "minute": 5}
